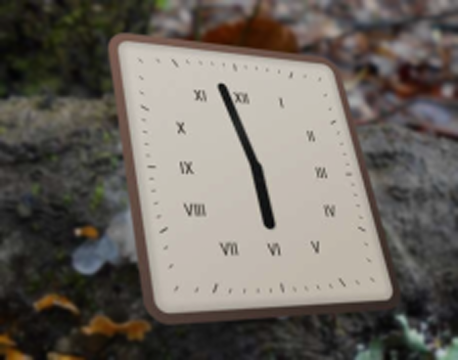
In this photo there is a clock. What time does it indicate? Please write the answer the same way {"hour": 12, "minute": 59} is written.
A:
{"hour": 5, "minute": 58}
